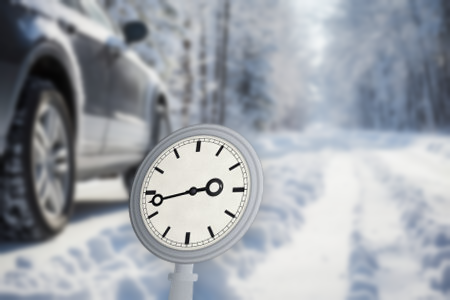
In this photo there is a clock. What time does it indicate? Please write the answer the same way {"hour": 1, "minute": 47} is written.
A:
{"hour": 2, "minute": 43}
